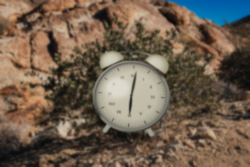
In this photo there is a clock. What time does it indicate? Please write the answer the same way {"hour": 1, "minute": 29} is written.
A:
{"hour": 6, "minute": 1}
